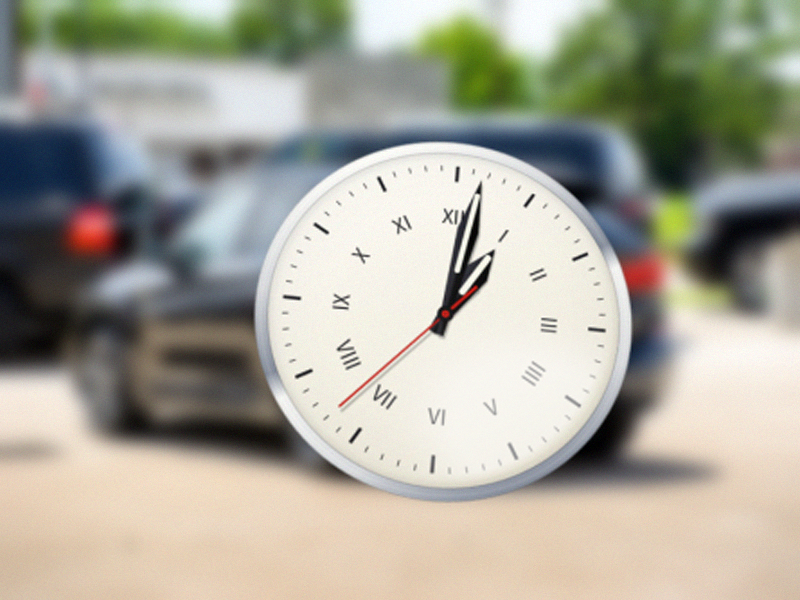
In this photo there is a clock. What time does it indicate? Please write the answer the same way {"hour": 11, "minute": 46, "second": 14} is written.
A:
{"hour": 1, "minute": 1, "second": 37}
